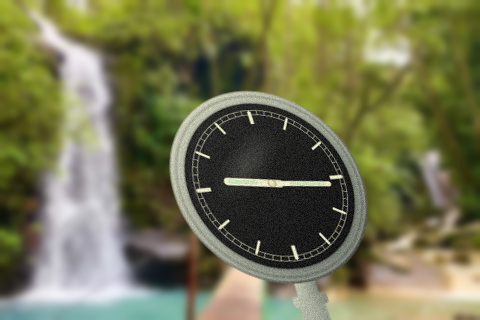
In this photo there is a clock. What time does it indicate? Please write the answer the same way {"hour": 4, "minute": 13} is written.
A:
{"hour": 9, "minute": 16}
